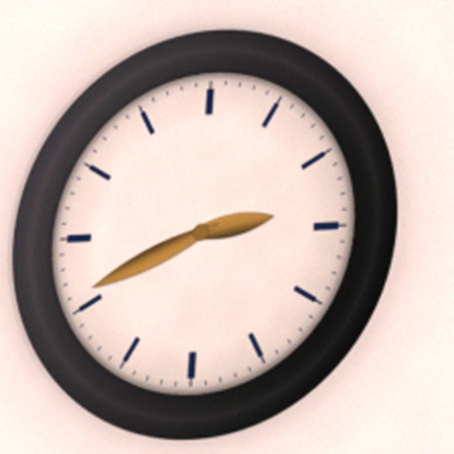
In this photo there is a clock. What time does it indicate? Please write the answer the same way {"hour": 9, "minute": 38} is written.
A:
{"hour": 2, "minute": 41}
